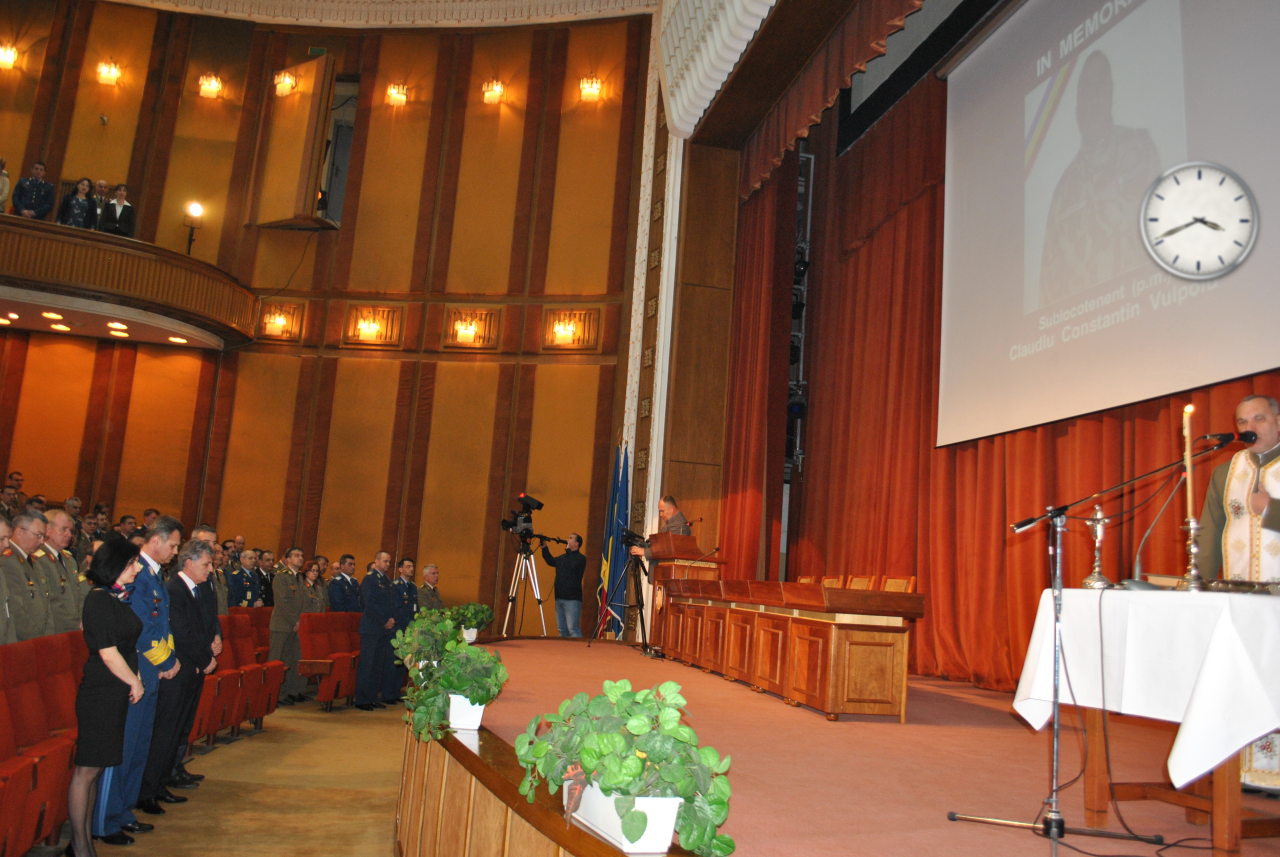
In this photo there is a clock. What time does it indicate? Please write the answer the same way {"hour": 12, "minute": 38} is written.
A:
{"hour": 3, "minute": 41}
